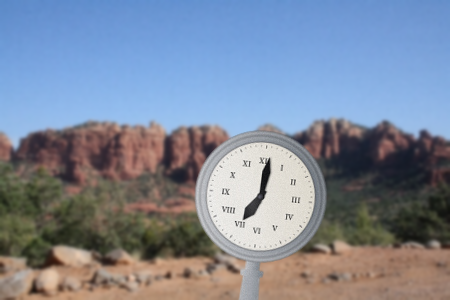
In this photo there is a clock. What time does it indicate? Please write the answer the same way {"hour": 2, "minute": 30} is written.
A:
{"hour": 7, "minute": 1}
